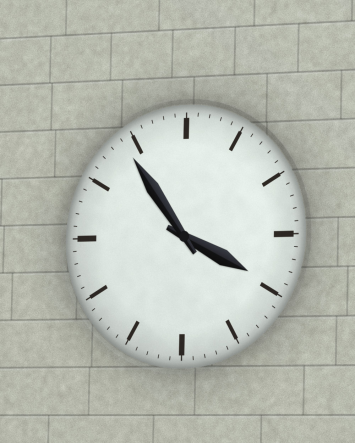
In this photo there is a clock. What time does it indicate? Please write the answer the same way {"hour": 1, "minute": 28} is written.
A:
{"hour": 3, "minute": 54}
